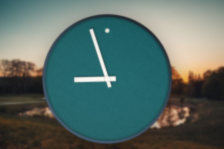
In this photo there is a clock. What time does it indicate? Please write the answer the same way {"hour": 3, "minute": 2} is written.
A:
{"hour": 8, "minute": 57}
